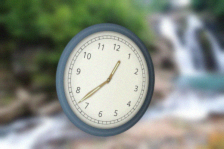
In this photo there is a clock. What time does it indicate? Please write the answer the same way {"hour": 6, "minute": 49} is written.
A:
{"hour": 12, "minute": 37}
